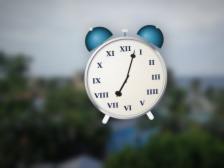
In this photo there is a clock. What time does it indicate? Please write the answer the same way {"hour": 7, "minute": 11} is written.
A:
{"hour": 7, "minute": 3}
